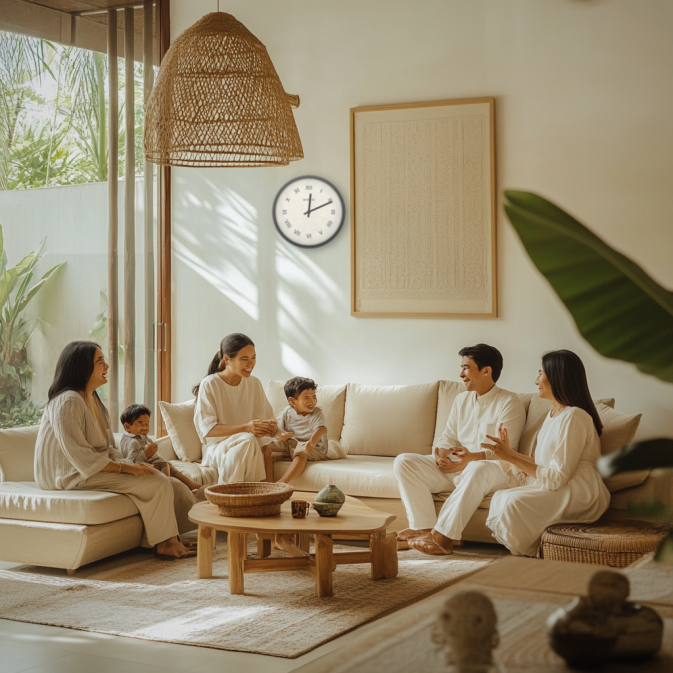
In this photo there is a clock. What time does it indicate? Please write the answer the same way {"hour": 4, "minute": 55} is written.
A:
{"hour": 12, "minute": 11}
